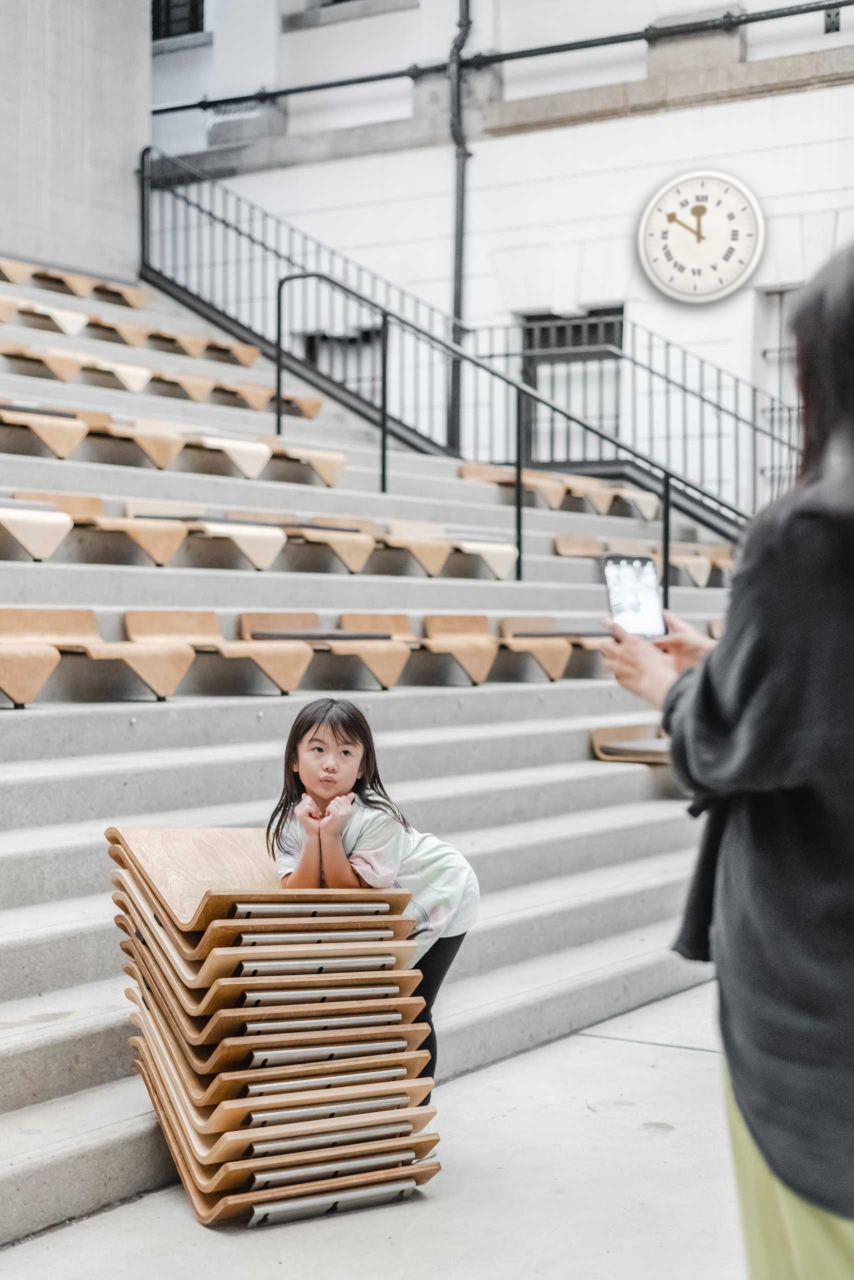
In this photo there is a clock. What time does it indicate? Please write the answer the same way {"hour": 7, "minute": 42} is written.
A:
{"hour": 11, "minute": 50}
